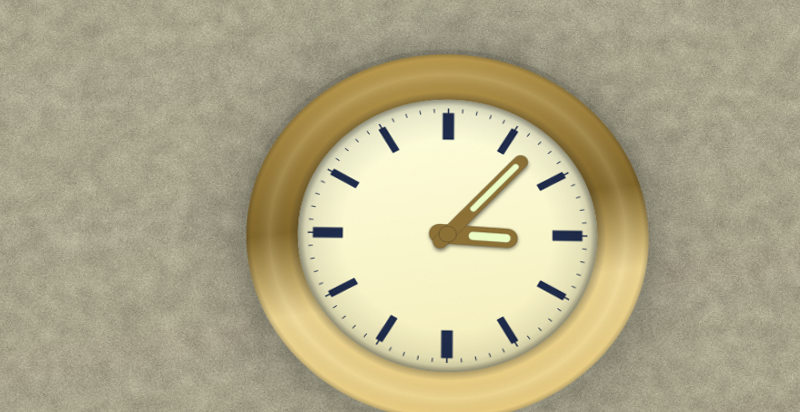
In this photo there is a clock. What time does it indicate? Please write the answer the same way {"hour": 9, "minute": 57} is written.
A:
{"hour": 3, "minute": 7}
